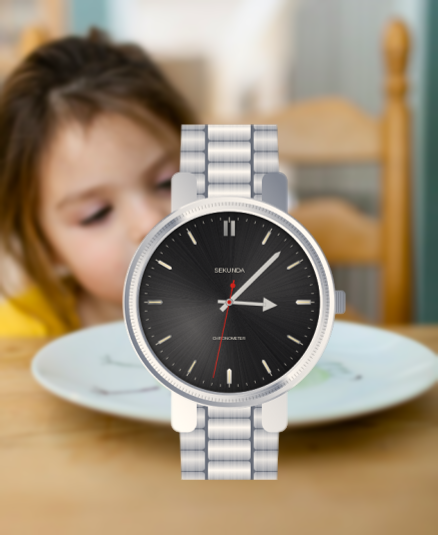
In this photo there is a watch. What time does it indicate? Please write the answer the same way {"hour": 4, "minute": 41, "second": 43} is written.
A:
{"hour": 3, "minute": 7, "second": 32}
